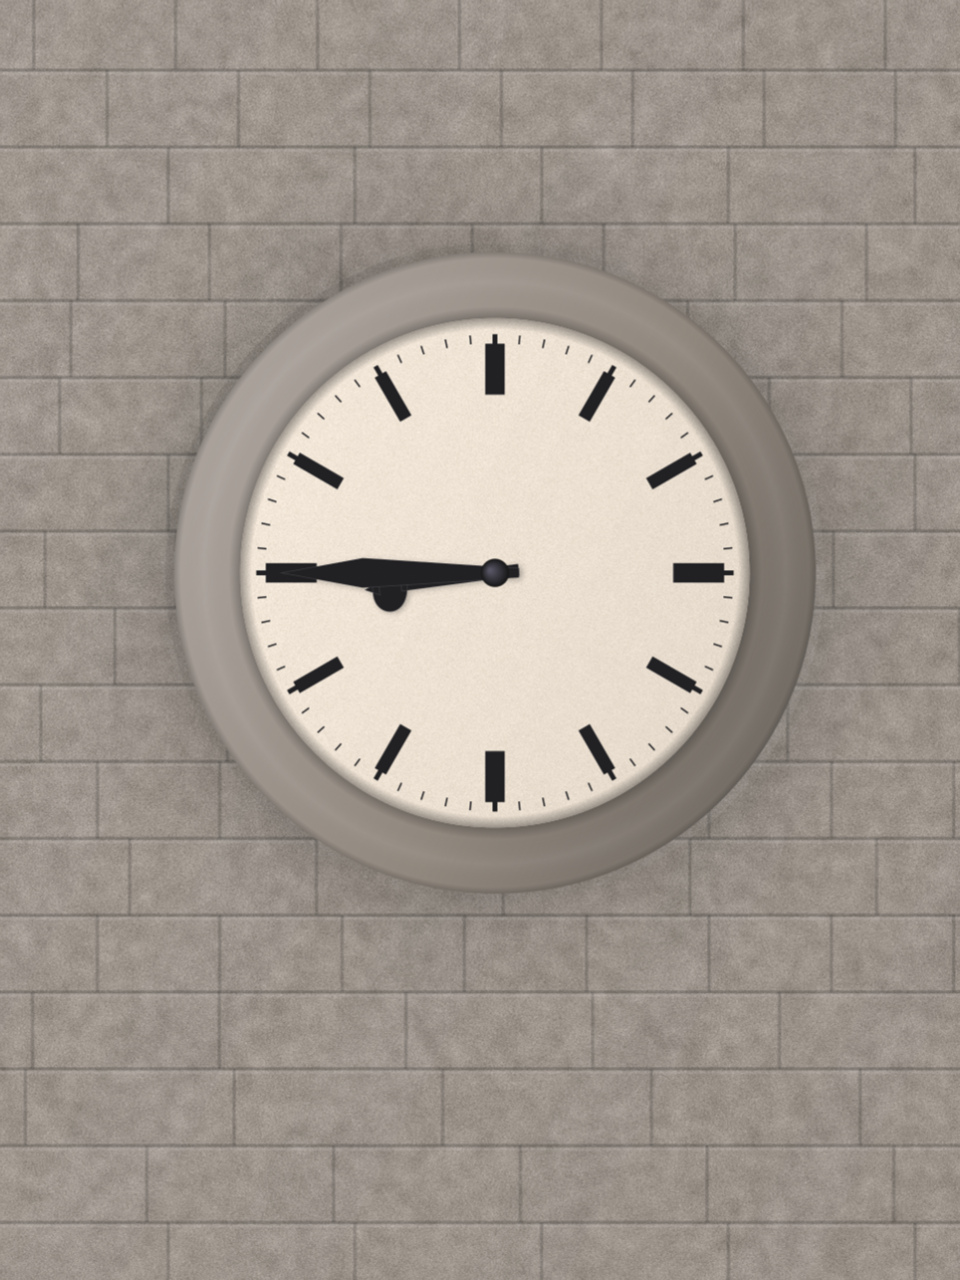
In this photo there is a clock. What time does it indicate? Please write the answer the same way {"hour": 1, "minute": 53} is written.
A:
{"hour": 8, "minute": 45}
